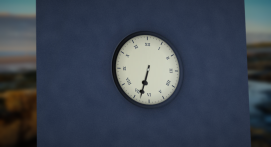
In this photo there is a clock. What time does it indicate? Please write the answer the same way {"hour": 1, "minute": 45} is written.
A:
{"hour": 6, "minute": 33}
